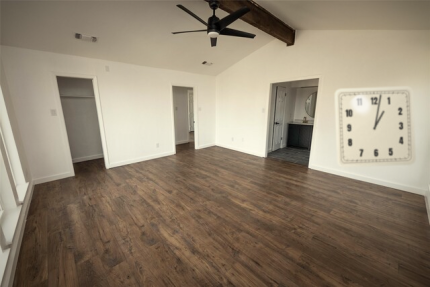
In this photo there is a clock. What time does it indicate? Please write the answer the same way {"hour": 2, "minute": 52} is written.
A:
{"hour": 1, "minute": 2}
